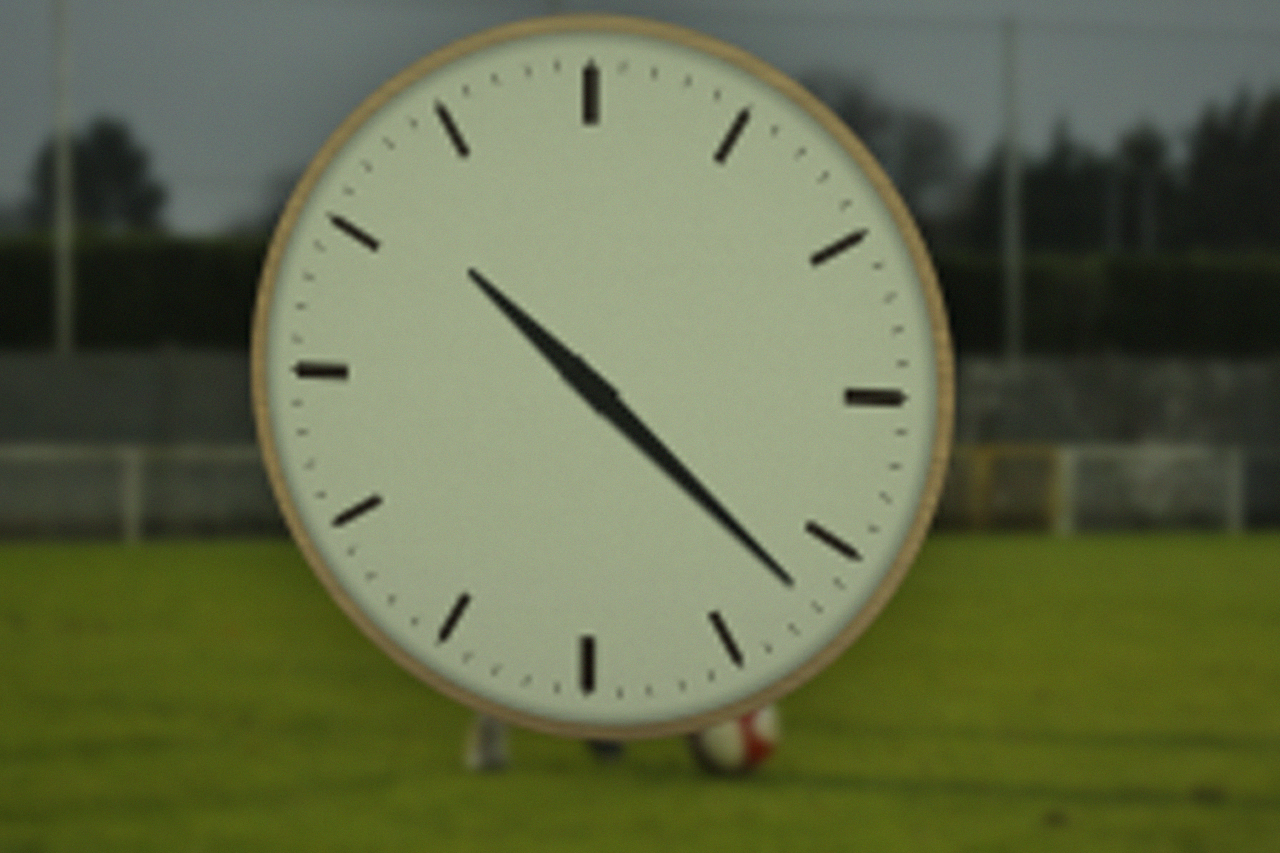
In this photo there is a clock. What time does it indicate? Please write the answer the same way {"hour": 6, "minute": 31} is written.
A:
{"hour": 10, "minute": 22}
